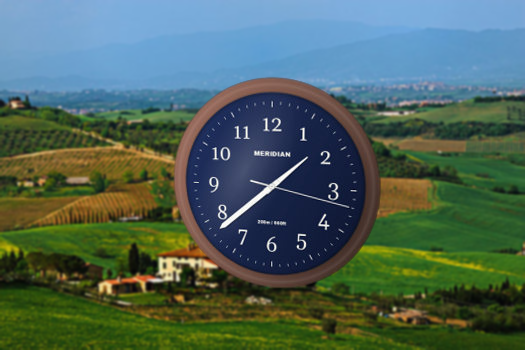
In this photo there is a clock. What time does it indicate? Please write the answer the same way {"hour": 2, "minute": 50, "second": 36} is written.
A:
{"hour": 1, "minute": 38, "second": 17}
